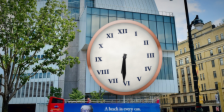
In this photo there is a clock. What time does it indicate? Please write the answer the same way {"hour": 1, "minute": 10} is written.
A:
{"hour": 6, "minute": 31}
